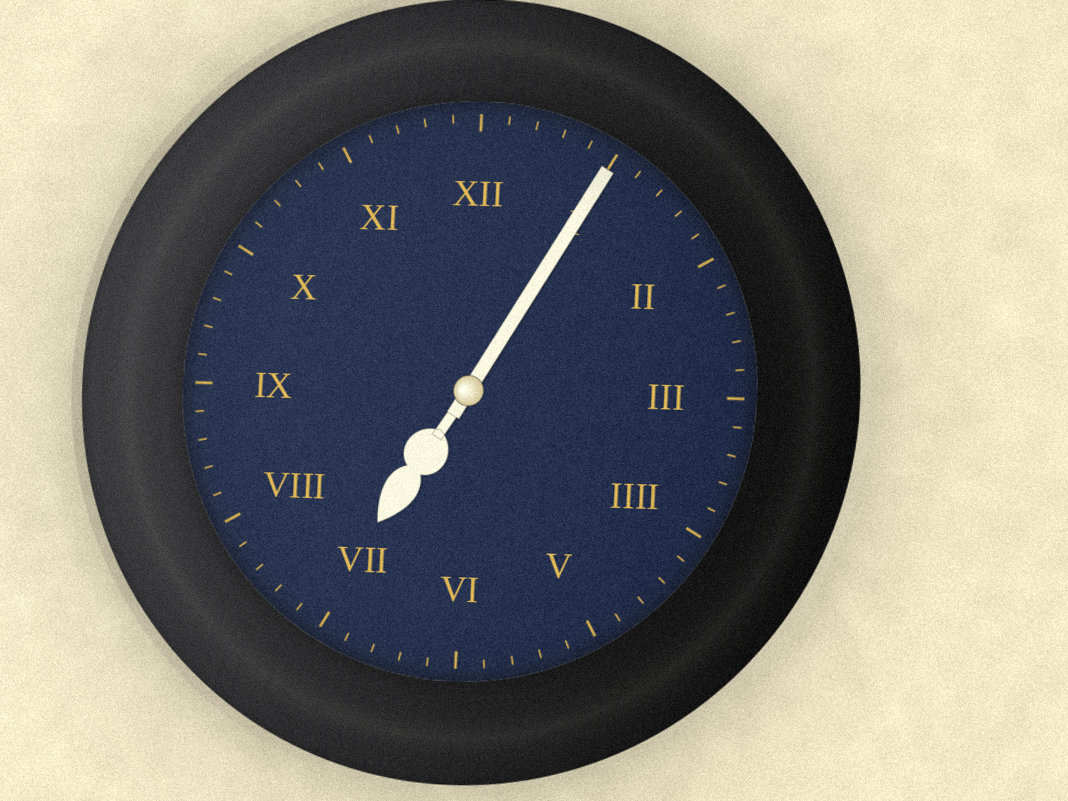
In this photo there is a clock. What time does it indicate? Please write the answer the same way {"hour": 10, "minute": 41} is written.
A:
{"hour": 7, "minute": 5}
